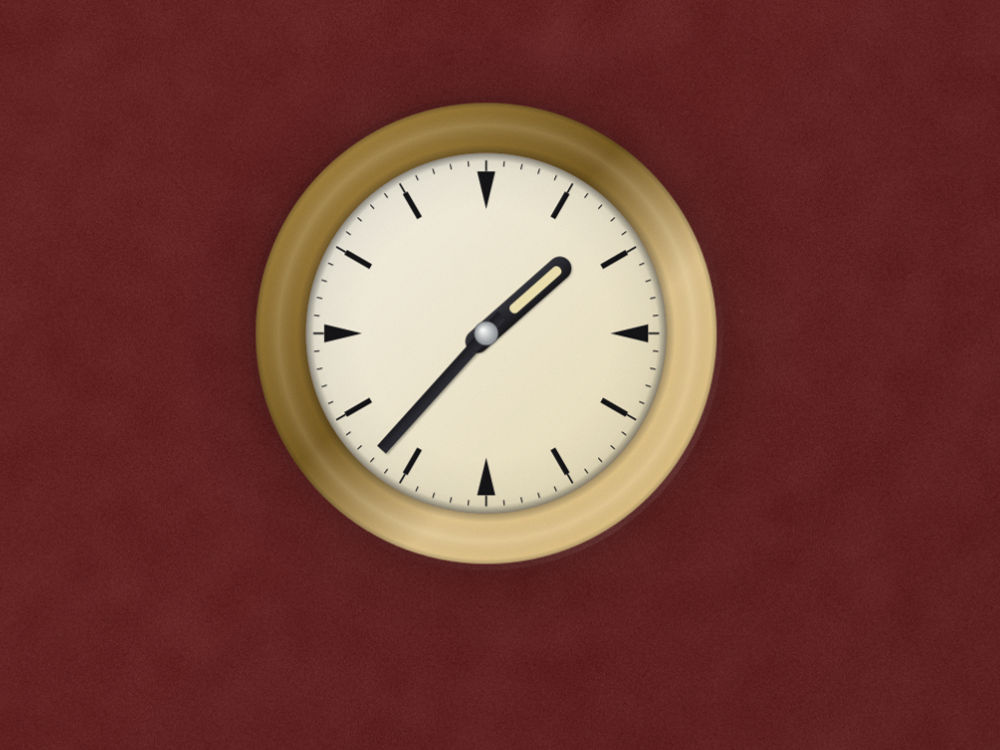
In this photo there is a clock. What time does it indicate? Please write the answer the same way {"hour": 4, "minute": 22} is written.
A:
{"hour": 1, "minute": 37}
